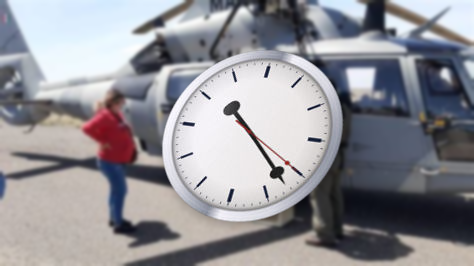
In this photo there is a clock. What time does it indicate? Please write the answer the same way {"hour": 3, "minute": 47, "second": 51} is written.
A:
{"hour": 10, "minute": 22, "second": 20}
